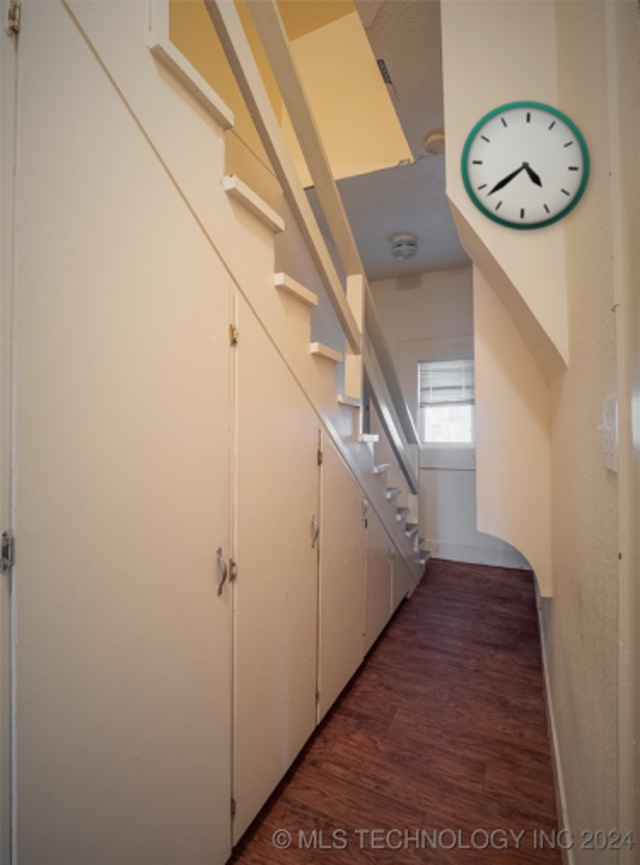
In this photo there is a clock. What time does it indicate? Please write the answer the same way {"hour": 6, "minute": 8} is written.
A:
{"hour": 4, "minute": 38}
